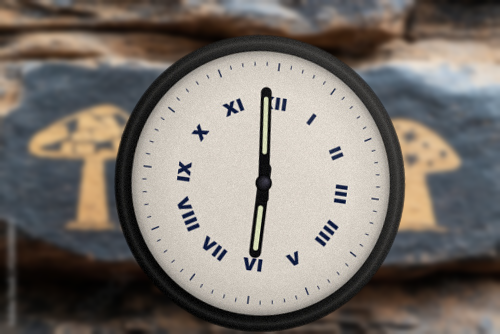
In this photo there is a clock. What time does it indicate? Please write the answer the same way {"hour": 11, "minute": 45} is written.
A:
{"hour": 5, "minute": 59}
